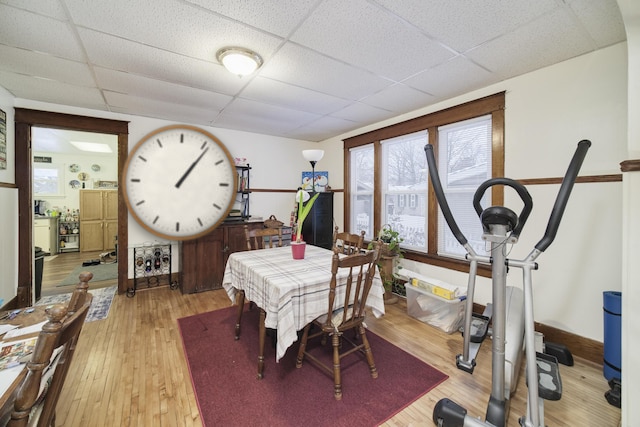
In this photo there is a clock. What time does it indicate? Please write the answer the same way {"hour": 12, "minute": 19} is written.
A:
{"hour": 1, "minute": 6}
